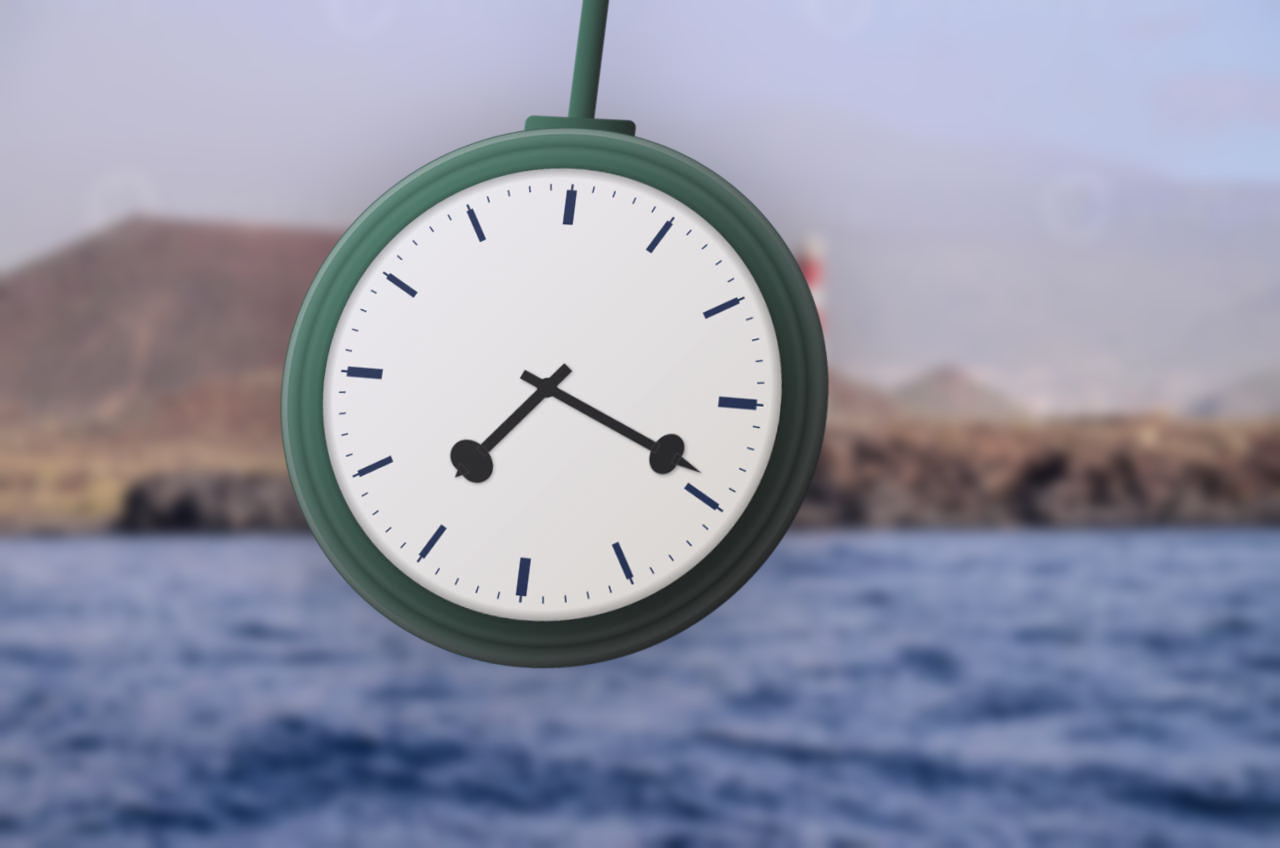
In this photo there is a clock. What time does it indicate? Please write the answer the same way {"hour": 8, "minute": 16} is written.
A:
{"hour": 7, "minute": 19}
